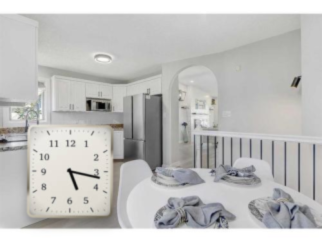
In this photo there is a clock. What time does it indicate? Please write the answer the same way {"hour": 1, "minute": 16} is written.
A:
{"hour": 5, "minute": 17}
